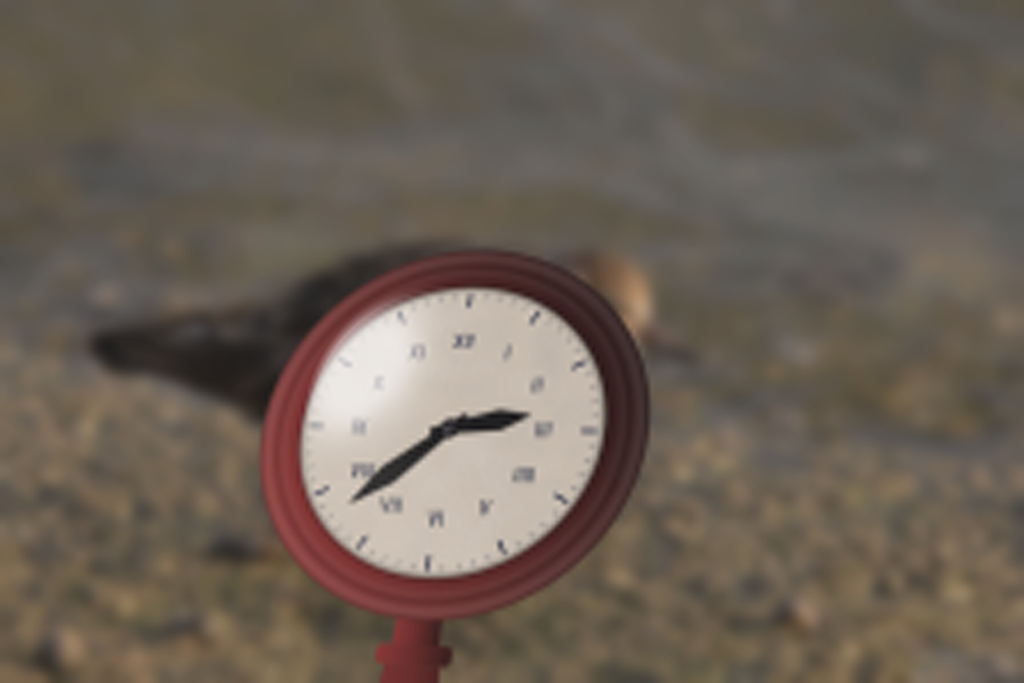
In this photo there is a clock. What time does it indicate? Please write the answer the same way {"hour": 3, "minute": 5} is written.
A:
{"hour": 2, "minute": 38}
